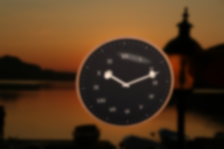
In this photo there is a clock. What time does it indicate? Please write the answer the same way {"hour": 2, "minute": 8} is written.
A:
{"hour": 10, "minute": 12}
